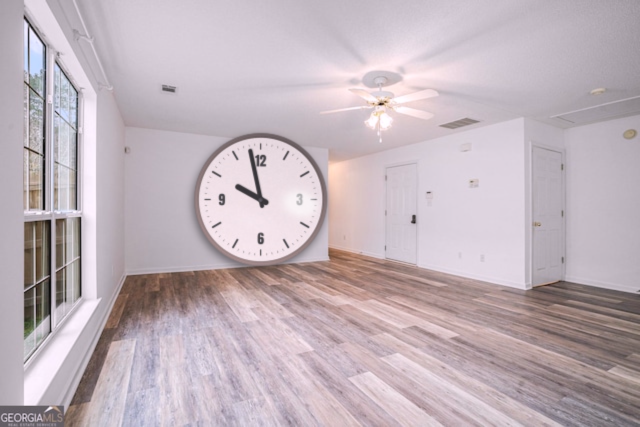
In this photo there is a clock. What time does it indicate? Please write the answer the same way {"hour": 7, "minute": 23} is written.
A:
{"hour": 9, "minute": 58}
